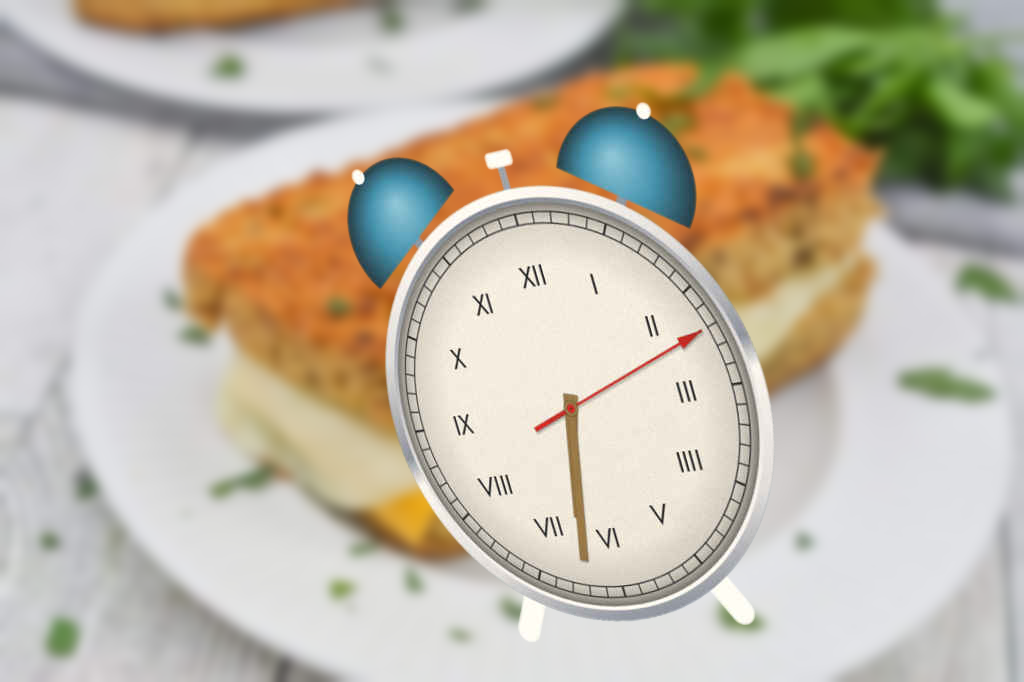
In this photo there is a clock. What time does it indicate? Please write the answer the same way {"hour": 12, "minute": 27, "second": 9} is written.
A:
{"hour": 6, "minute": 32, "second": 12}
